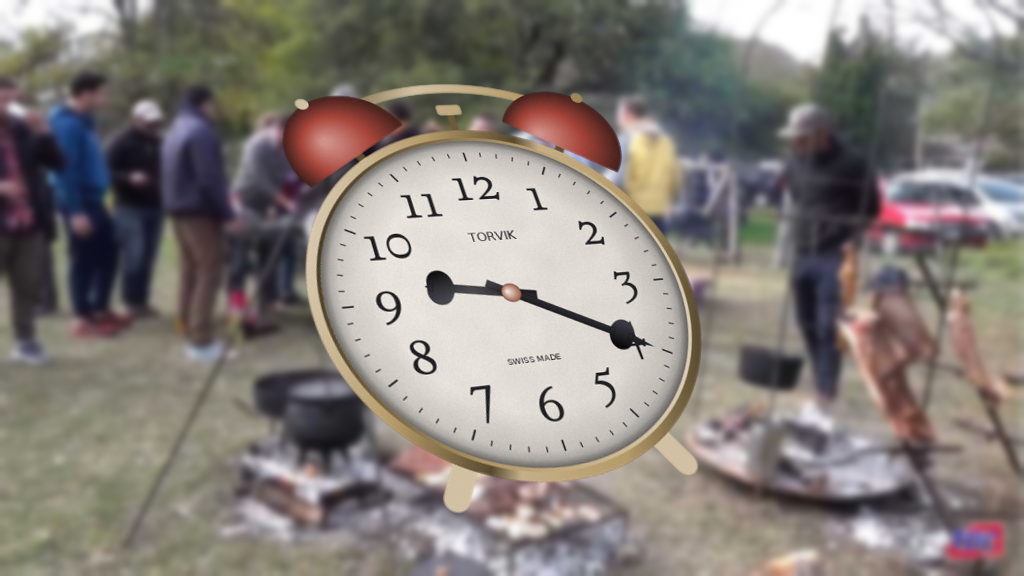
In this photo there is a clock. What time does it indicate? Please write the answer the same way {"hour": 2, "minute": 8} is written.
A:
{"hour": 9, "minute": 20}
